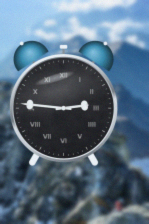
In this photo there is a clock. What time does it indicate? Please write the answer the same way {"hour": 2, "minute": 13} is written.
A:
{"hour": 2, "minute": 46}
